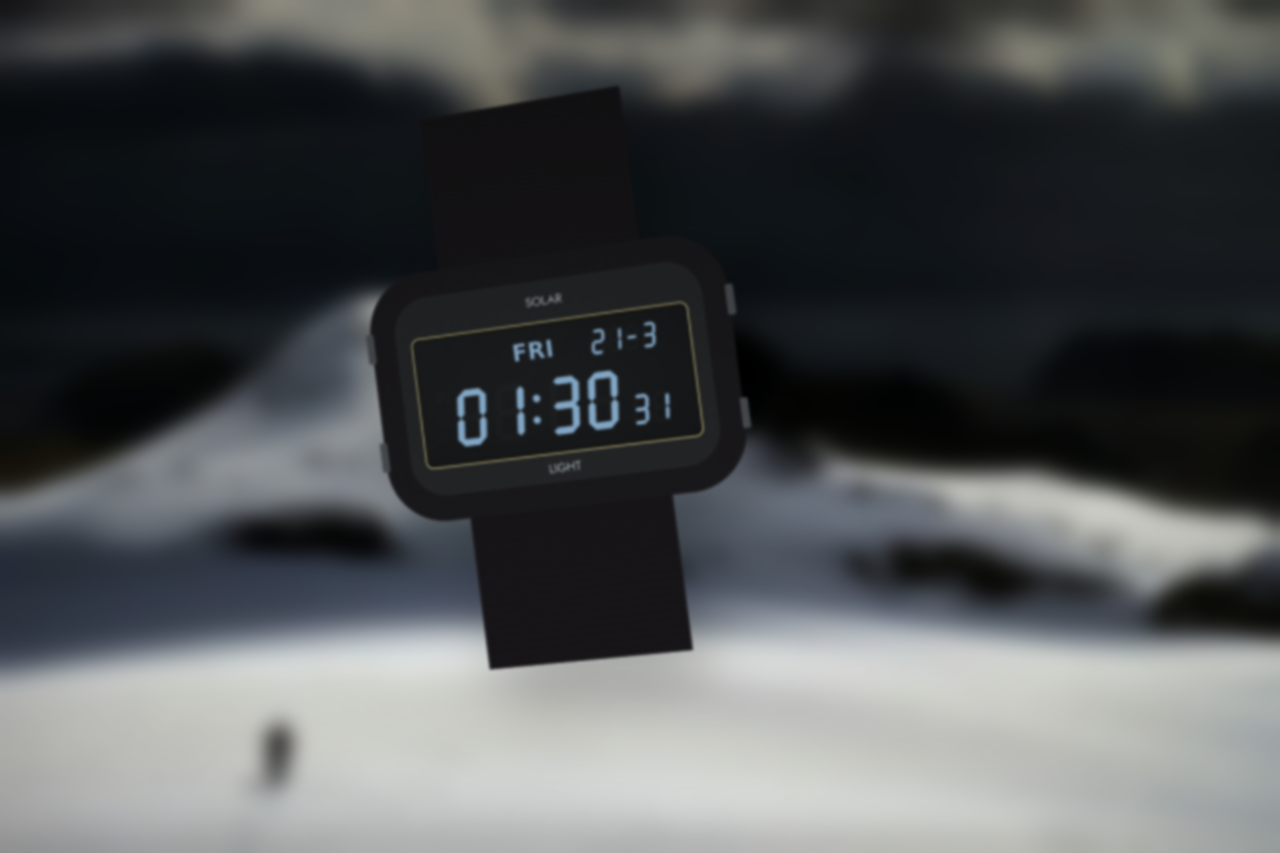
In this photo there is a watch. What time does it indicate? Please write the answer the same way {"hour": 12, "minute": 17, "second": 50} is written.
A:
{"hour": 1, "minute": 30, "second": 31}
